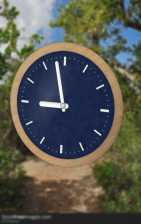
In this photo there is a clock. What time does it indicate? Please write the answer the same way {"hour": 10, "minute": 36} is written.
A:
{"hour": 8, "minute": 58}
